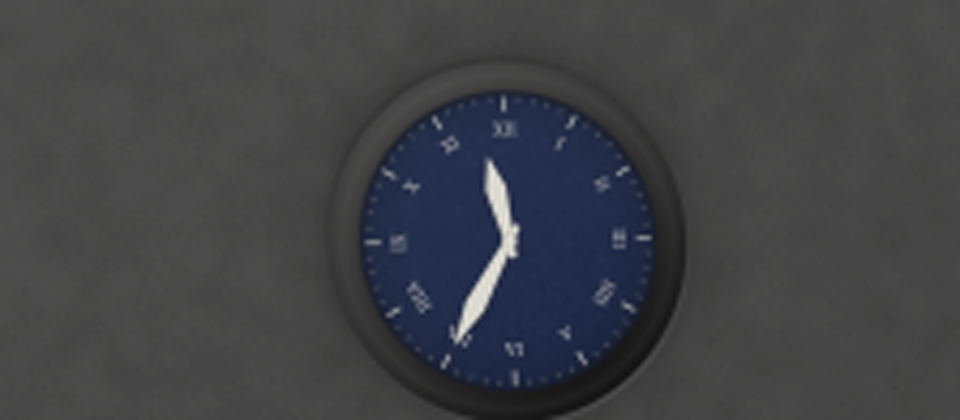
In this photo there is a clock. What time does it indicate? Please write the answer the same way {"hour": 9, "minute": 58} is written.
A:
{"hour": 11, "minute": 35}
